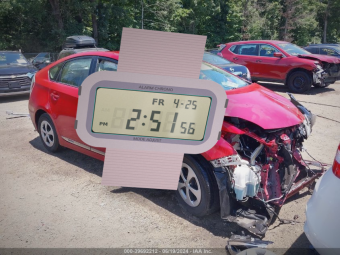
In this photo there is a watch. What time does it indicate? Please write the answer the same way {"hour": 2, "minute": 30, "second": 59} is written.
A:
{"hour": 2, "minute": 51, "second": 56}
